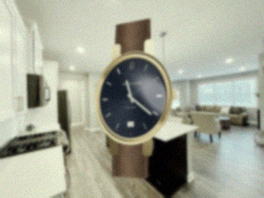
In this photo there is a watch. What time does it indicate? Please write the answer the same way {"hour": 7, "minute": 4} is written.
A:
{"hour": 11, "minute": 21}
